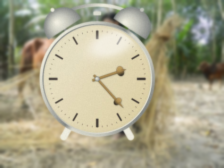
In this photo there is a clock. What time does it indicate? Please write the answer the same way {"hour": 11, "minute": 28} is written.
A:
{"hour": 2, "minute": 23}
